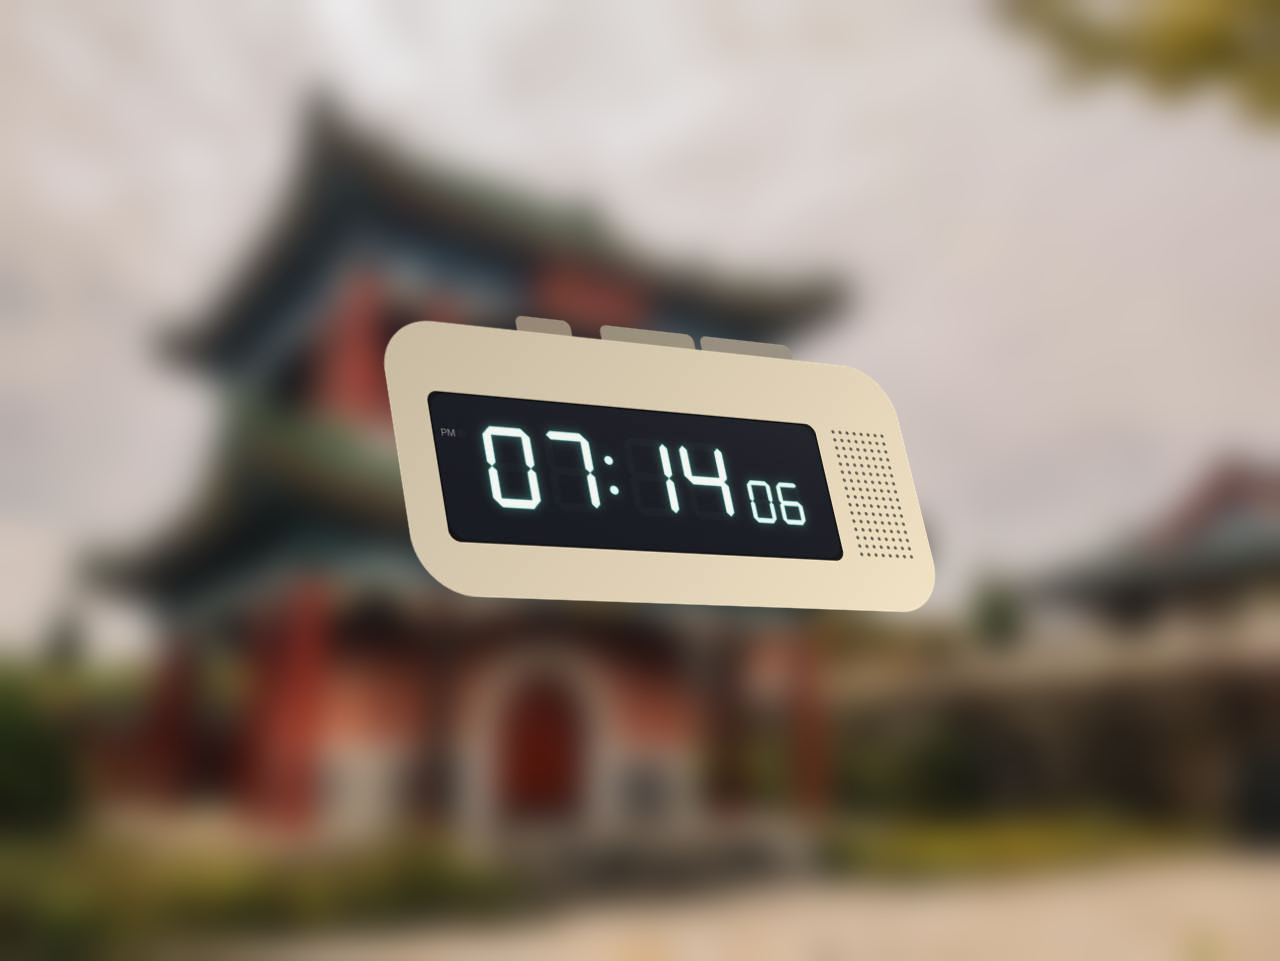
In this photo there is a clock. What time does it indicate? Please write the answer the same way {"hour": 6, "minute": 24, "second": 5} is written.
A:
{"hour": 7, "minute": 14, "second": 6}
